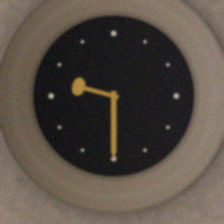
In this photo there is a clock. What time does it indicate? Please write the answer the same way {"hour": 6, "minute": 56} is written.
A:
{"hour": 9, "minute": 30}
